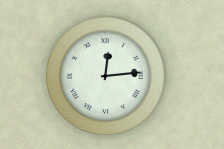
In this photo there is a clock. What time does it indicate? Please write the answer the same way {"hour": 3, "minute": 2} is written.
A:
{"hour": 12, "minute": 14}
